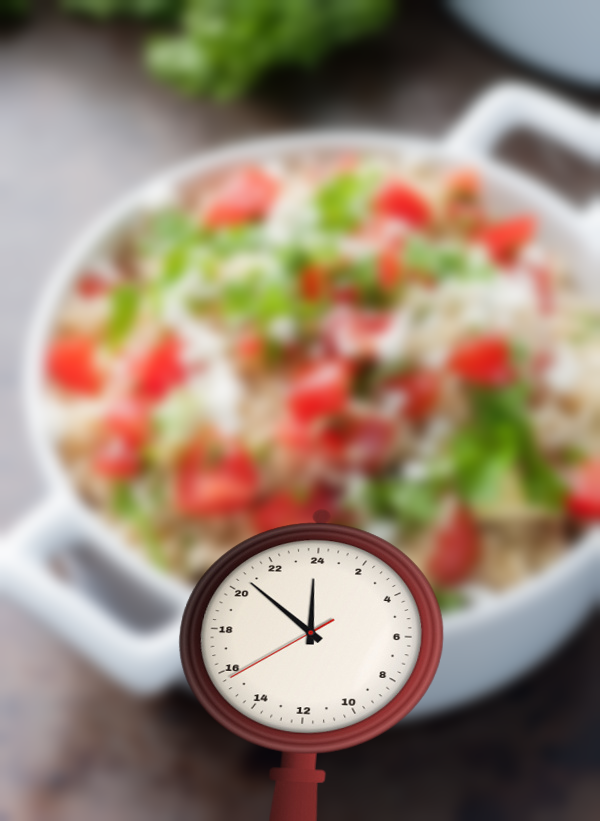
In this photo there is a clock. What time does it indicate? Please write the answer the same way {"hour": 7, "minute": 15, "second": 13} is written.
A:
{"hour": 23, "minute": 51, "second": 39}
